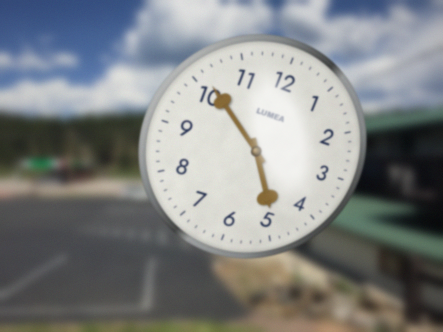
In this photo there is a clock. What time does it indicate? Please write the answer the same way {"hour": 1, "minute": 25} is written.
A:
{"hour": 4, "minute": 51}
